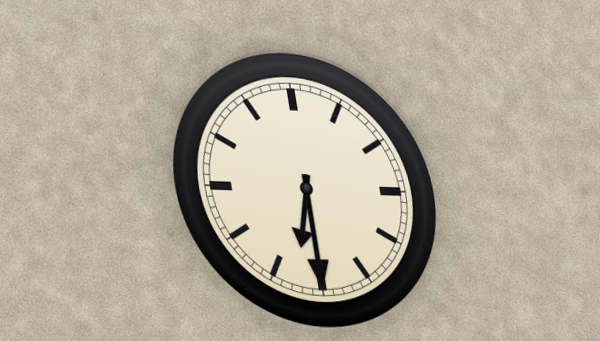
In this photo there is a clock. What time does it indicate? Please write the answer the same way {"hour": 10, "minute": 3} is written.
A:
{"hour": 6, "minute": 30}
